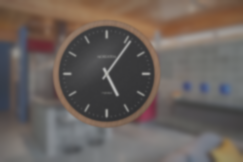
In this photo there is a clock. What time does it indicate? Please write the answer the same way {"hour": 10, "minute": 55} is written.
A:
{"hour": 5, "minute": 6}
